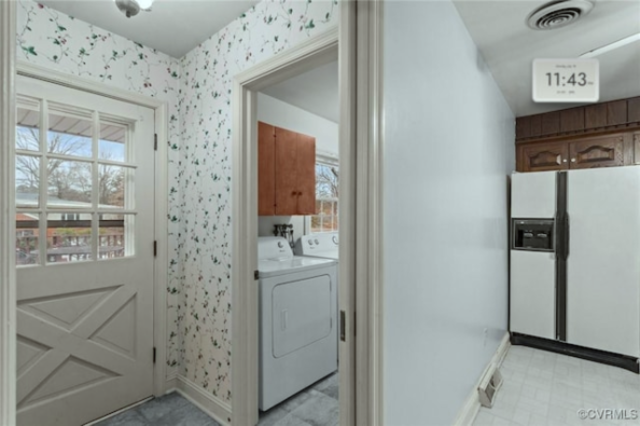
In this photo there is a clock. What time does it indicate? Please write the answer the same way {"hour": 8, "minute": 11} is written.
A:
{"hour": 11, "minute": 43}
